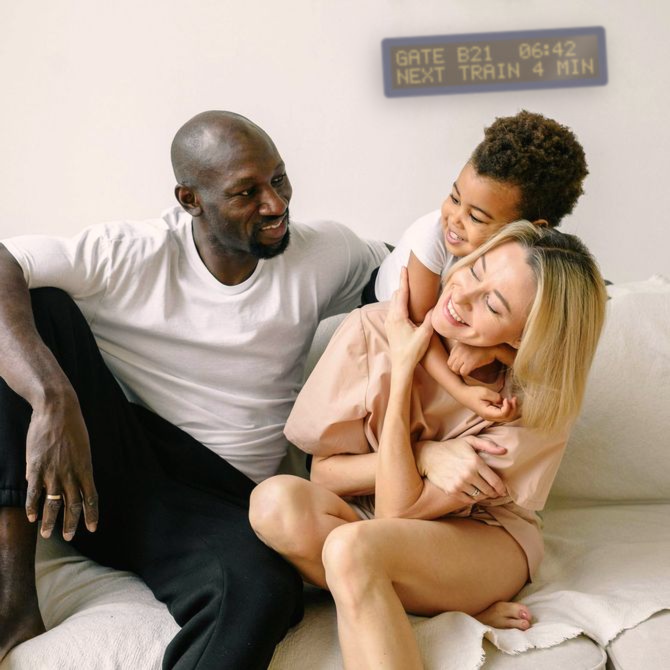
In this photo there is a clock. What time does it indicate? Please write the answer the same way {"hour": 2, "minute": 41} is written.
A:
{"hour": 6, "minute": 42}
